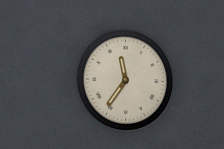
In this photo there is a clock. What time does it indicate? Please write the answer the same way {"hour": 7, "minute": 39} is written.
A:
{"hour": 11, "minute": 36}
